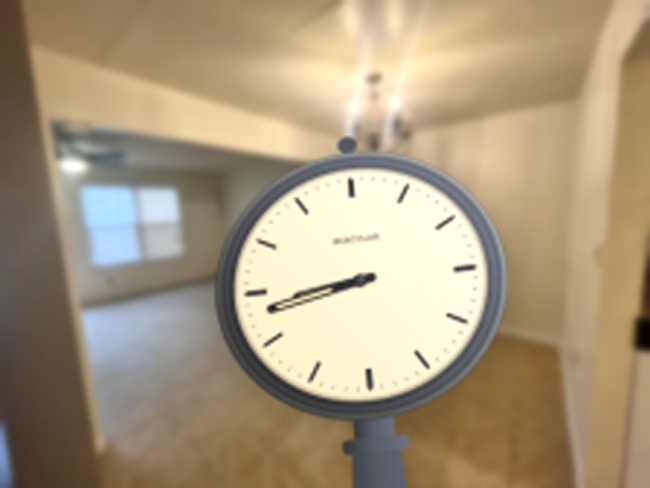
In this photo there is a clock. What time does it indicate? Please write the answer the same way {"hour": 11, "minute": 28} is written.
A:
{"hour": 8, "minute": 43}
